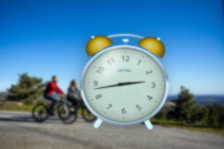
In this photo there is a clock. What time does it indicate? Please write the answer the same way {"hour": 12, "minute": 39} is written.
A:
{"hour": 2, "minute": 43}
